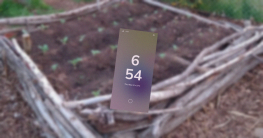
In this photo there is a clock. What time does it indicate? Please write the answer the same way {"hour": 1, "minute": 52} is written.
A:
{"hour": 6, "minute": 54}
